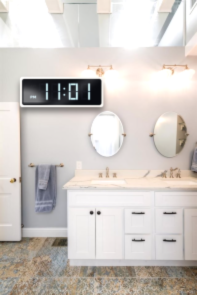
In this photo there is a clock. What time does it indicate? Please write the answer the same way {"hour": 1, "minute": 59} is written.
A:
{"hour": 11, "minute": 1}
